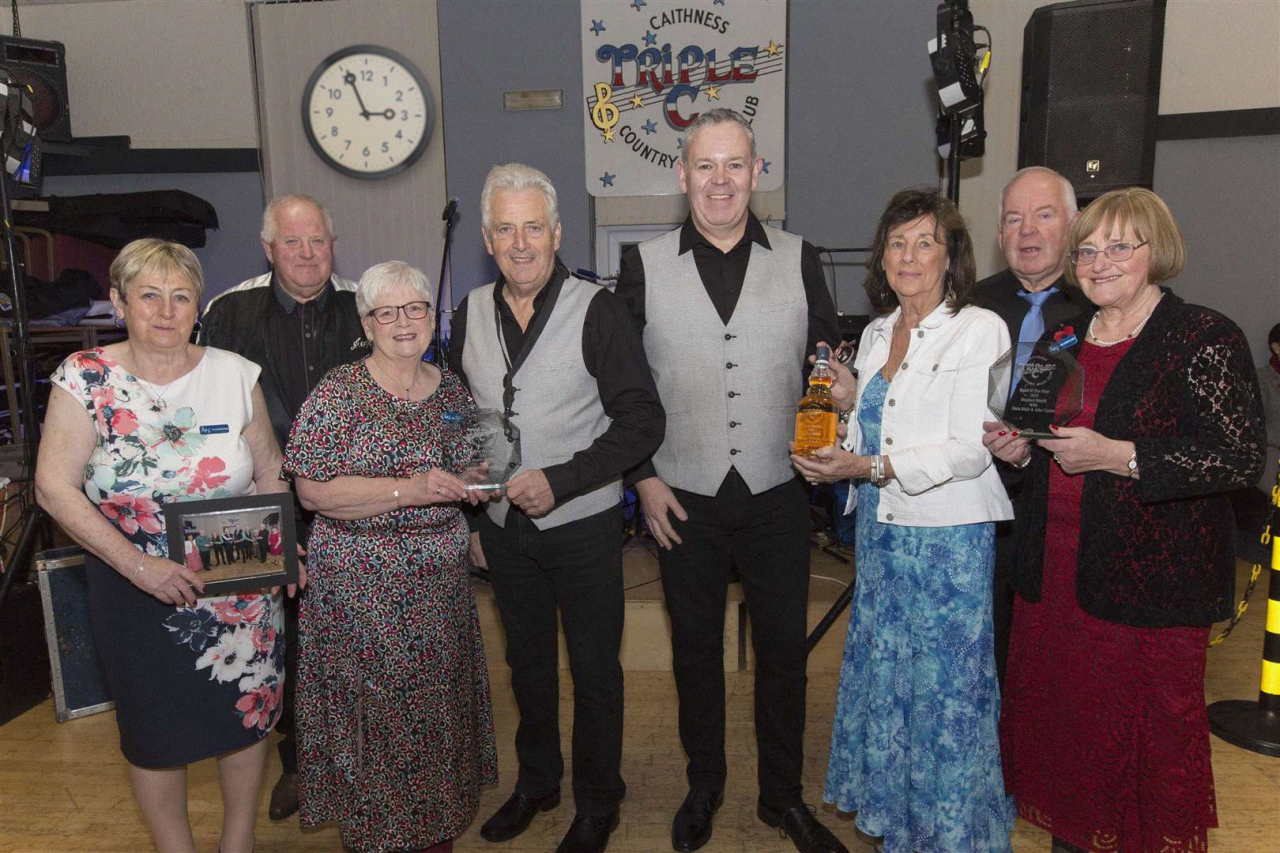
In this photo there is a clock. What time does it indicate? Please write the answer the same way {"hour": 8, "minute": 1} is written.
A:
{"hour": 2, "minute": 56}
